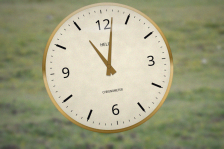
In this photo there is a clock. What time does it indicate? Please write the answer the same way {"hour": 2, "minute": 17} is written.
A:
{"hour": 11, "minute": 2}
